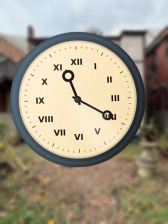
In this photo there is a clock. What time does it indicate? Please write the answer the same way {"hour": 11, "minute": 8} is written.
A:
{"hour": 11, "minute": 20}
